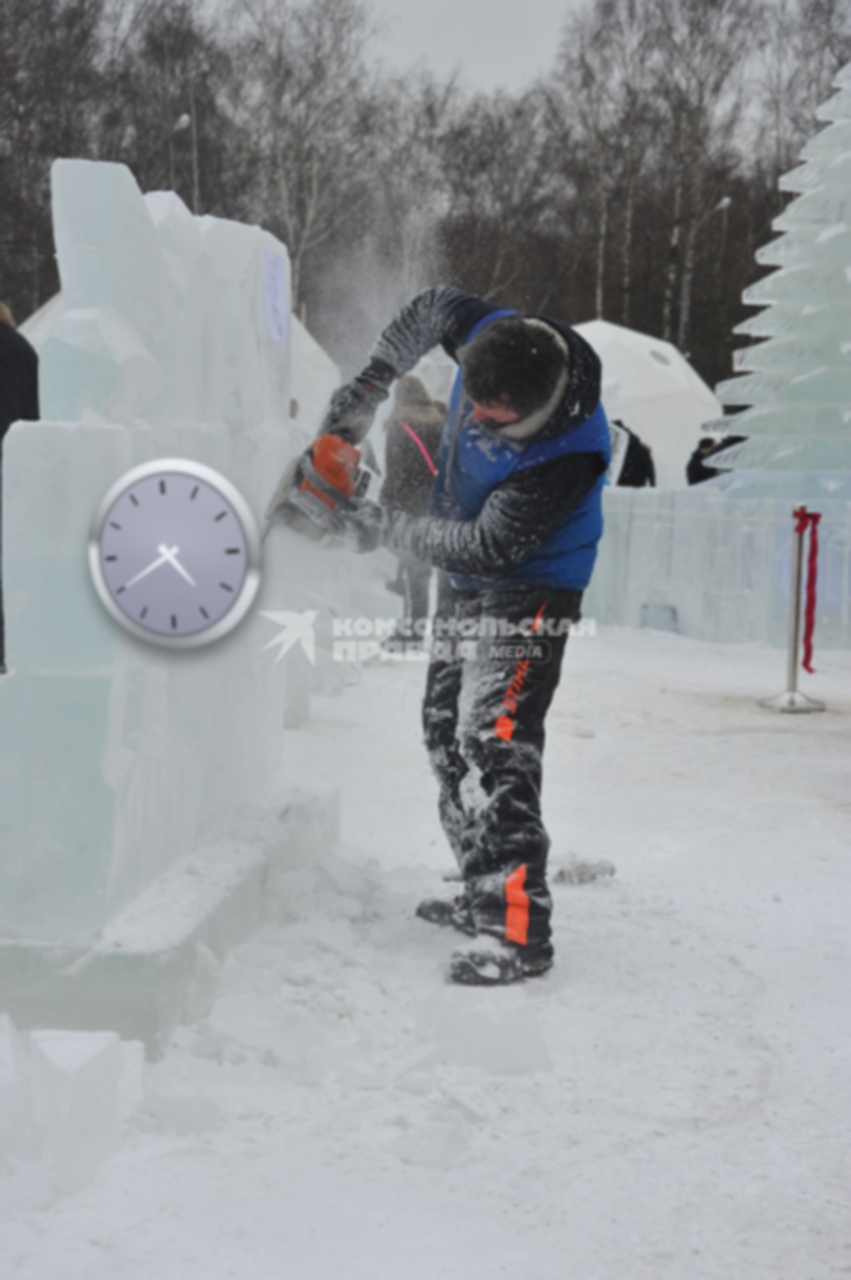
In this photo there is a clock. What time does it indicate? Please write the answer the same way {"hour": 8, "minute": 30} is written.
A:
{"hour": 4, "minute": 40}
